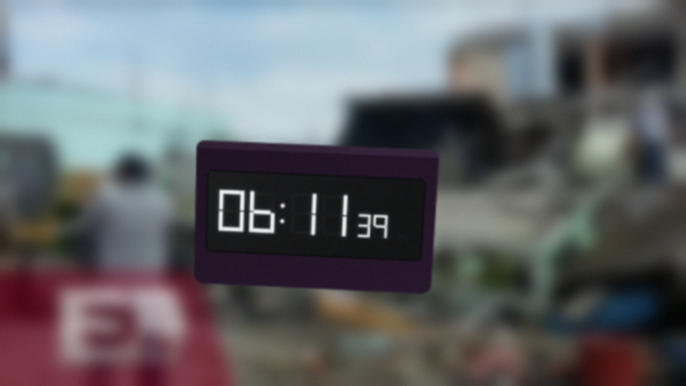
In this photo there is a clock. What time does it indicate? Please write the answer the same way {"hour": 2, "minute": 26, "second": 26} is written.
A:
{"hour": 6, "minute": 11, "second": 39}
